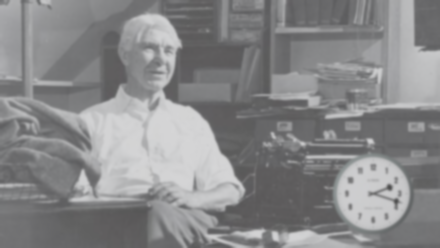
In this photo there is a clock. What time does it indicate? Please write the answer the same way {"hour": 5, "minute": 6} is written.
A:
{"hour": 2, "minute": 18}
